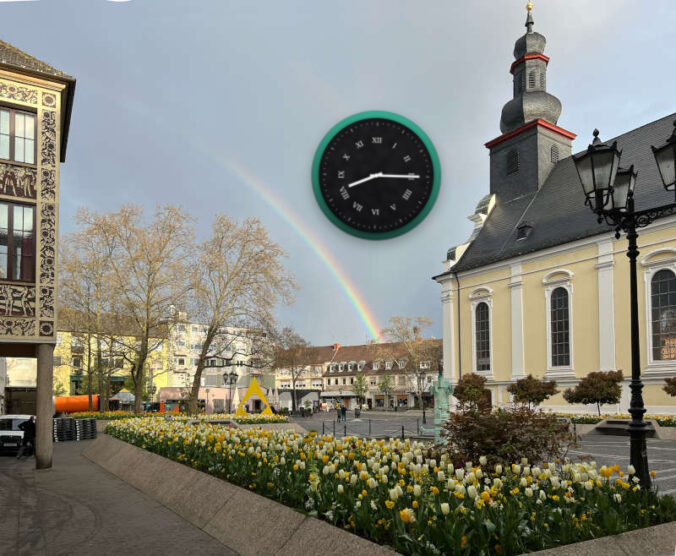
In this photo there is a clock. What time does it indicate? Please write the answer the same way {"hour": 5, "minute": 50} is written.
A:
{"hour": 8, "minute": 15}
